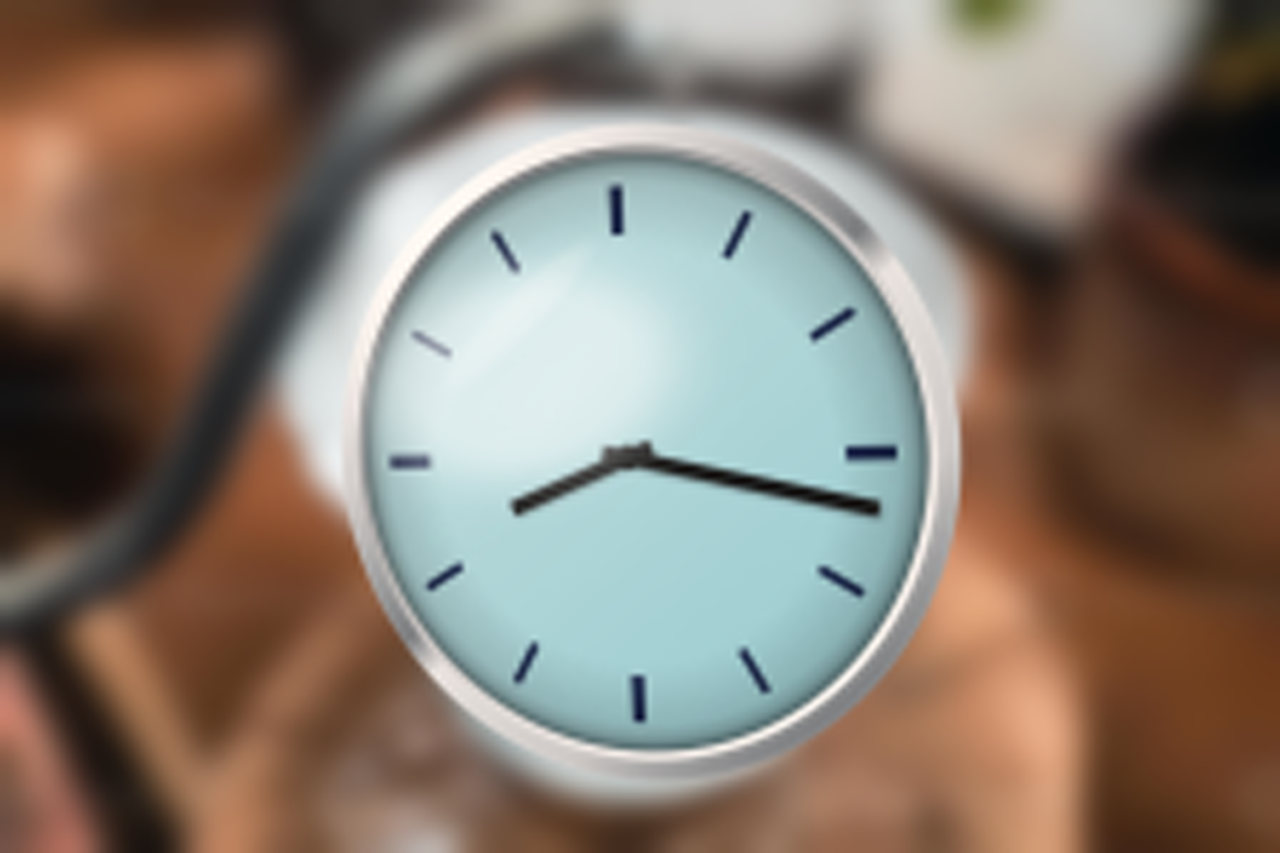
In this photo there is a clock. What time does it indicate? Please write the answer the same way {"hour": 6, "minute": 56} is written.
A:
{"hour": 8, "minute": 17}
